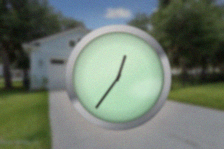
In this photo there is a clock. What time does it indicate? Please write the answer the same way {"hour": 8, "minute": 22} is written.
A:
{"hour": 12, "minute": 36}
